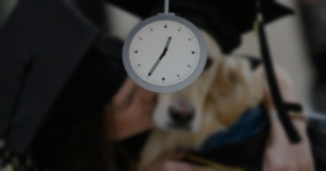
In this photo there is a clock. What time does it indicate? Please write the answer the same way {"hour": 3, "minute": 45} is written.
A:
{"hour": 12, "minute": 35}
